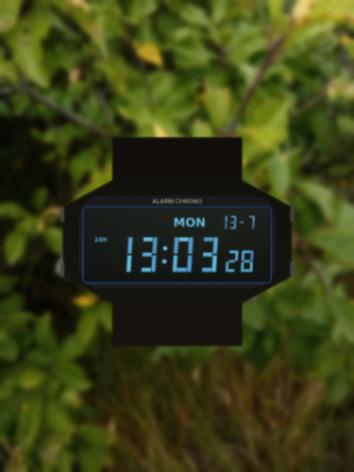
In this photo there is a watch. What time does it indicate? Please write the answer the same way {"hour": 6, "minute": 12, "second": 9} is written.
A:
{"hour": 13, "minute": 3, "second": 28}
